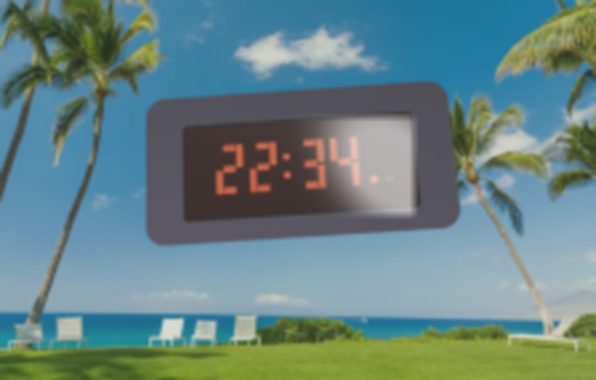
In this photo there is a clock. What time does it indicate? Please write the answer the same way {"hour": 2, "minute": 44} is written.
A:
{"hour": 22, "minute": 34}
